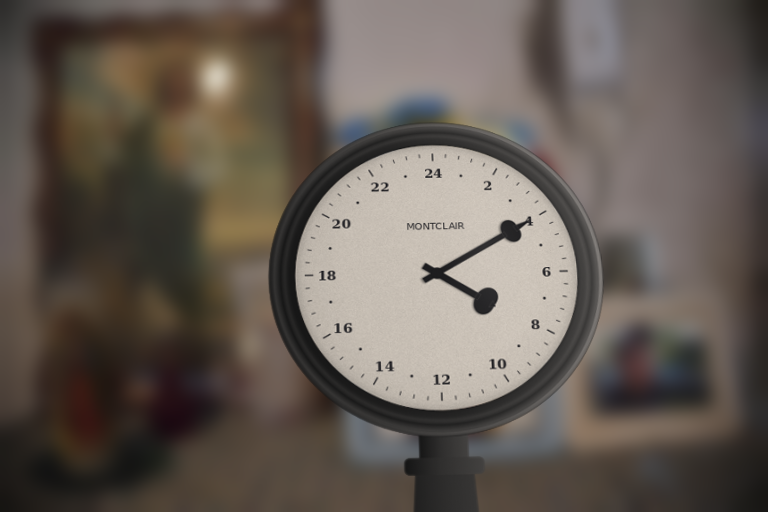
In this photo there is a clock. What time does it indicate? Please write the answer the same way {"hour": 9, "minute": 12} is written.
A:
{"hour": 8, "minute": 10}
